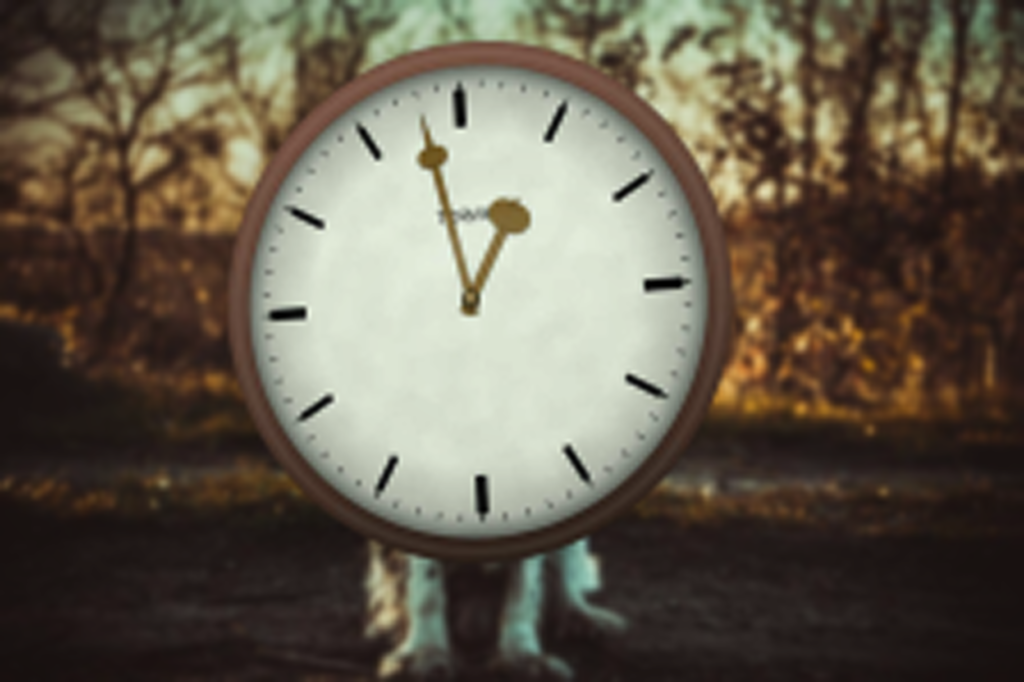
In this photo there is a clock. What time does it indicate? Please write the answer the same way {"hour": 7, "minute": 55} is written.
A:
{"hour": 12, "minute": 58}
